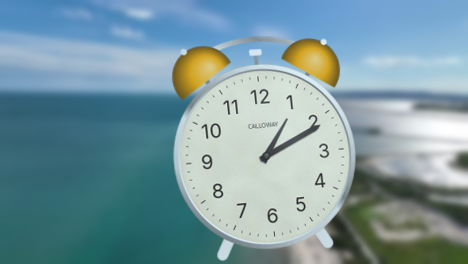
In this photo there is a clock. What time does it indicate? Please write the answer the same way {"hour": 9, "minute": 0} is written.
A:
{"hour": 1, "minute": 11}
